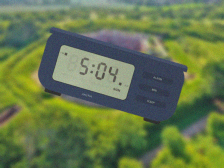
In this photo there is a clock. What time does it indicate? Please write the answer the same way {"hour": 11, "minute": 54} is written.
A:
{"hour": 5, "minute": 4}
